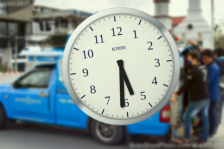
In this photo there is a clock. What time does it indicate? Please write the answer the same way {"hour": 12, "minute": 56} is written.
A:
{"hour": 5, "minute": 31}
